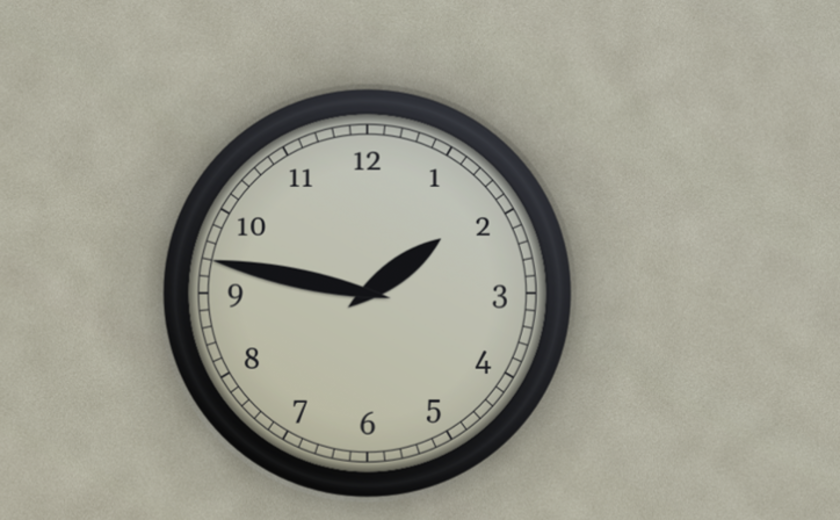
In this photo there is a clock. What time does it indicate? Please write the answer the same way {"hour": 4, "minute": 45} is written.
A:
{"hour": 1, "minute": 47}
